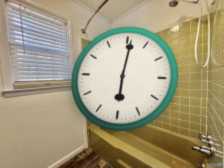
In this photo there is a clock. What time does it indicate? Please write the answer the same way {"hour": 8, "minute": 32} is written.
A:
{"hour": 6, "minute": 1}
